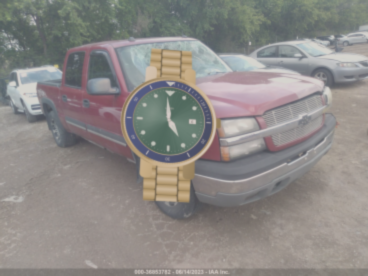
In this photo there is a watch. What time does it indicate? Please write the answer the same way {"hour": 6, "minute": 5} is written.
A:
{"hour": 4, "minute": 59}
